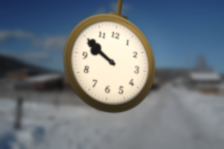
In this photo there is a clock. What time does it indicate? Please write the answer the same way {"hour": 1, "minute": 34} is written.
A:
{"hour": 9, "minute": 50}
